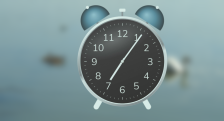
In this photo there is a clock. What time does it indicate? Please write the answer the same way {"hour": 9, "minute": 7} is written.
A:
{"hour": 7, "minute": 6}
